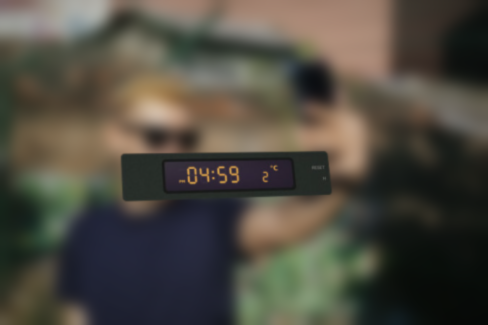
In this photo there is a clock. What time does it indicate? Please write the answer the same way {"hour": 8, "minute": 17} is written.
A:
{"hour": 4, "minute": 59}
